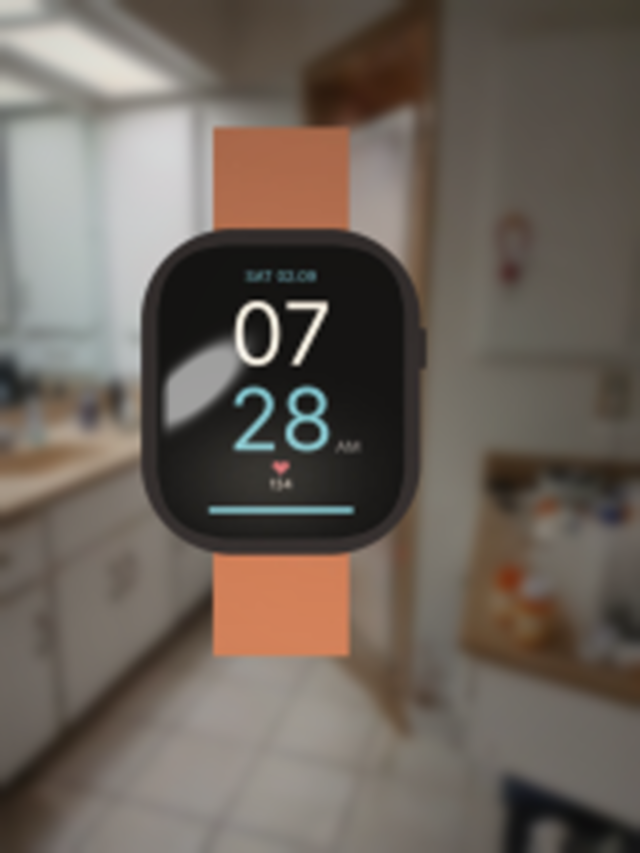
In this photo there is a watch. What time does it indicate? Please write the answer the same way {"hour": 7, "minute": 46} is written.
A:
{"hour": 7, "minute": 28}
